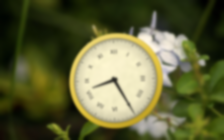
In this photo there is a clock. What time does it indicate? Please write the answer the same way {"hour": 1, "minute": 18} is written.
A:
{"hour": 8, "minute": 25}
